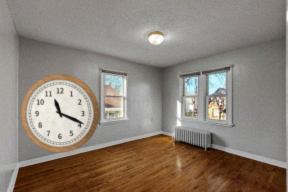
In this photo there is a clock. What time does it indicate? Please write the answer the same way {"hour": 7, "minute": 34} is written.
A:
{"hour": 11, "minute": 19}
